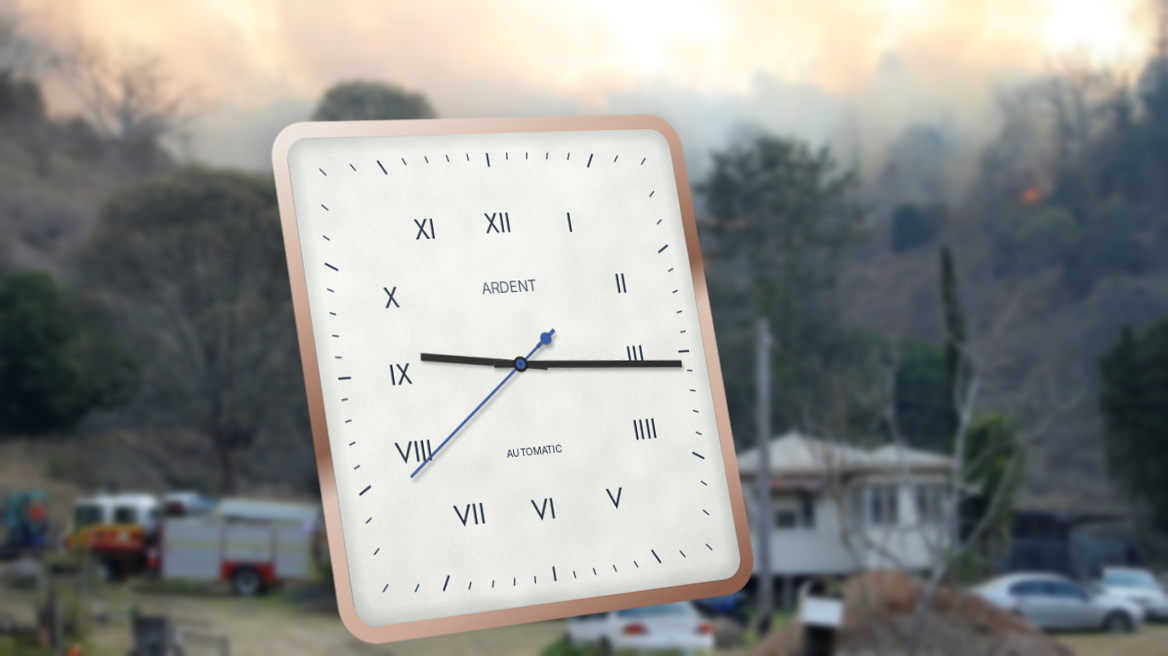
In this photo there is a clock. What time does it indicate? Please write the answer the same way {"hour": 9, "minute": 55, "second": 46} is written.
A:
{"hour": 9, "minute": 15, "second": 39}
